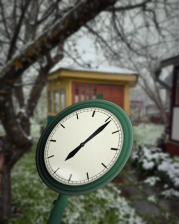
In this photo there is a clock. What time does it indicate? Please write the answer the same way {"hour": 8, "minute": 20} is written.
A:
{"hour": 7, "minute": 6}
